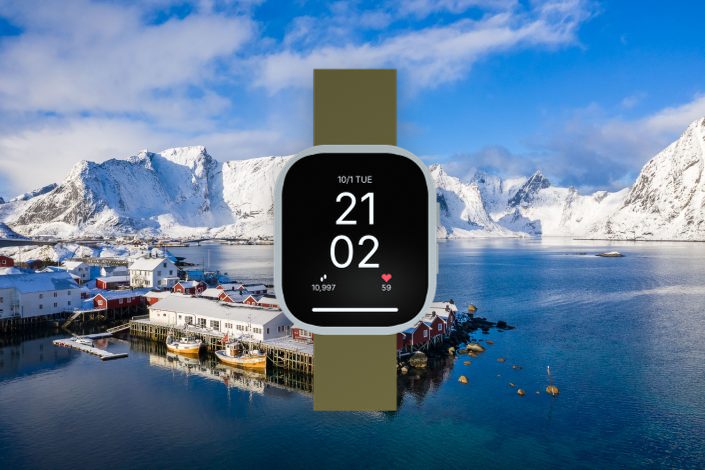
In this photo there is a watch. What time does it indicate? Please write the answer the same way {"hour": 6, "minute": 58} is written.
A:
{"hour": 21, "minute": 2}
